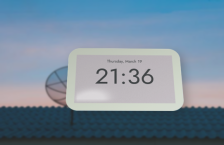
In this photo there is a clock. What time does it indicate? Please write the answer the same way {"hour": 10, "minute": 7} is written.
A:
{"hour": 21, "minute": 36}
